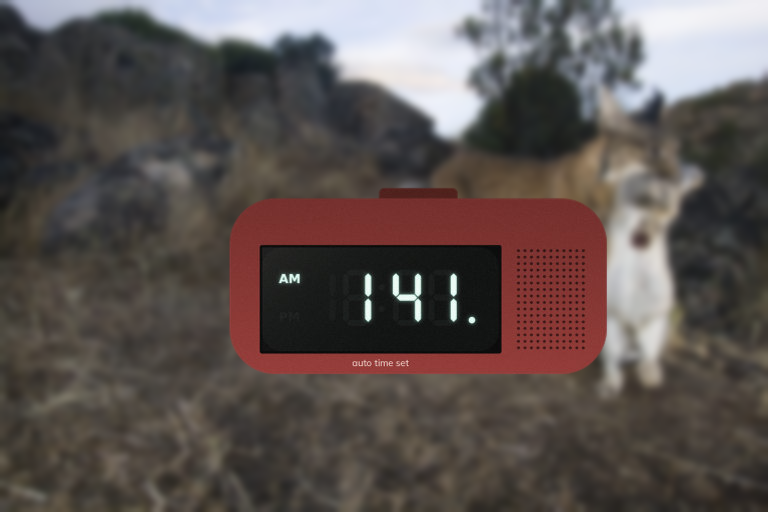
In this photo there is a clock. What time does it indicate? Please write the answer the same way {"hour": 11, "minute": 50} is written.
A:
{"hour": 1, "minute": 41}
